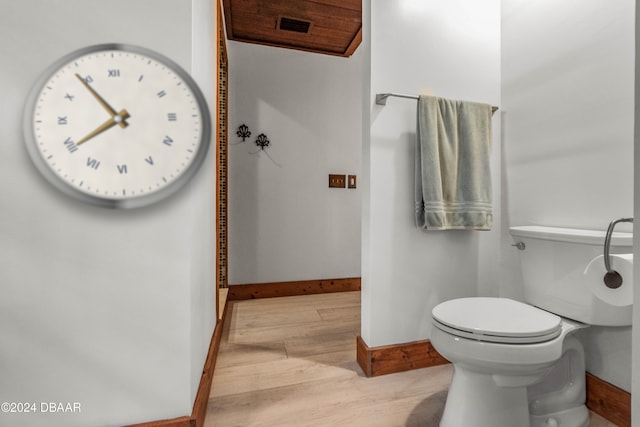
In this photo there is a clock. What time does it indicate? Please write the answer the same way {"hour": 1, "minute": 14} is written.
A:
{"hour": 7, "minute": 54}
